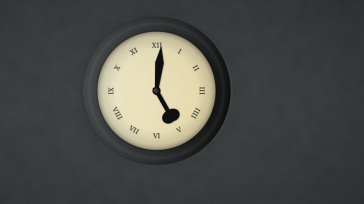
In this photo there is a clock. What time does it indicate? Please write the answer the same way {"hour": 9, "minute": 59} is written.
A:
{"hour": 5, "minute": 1}
